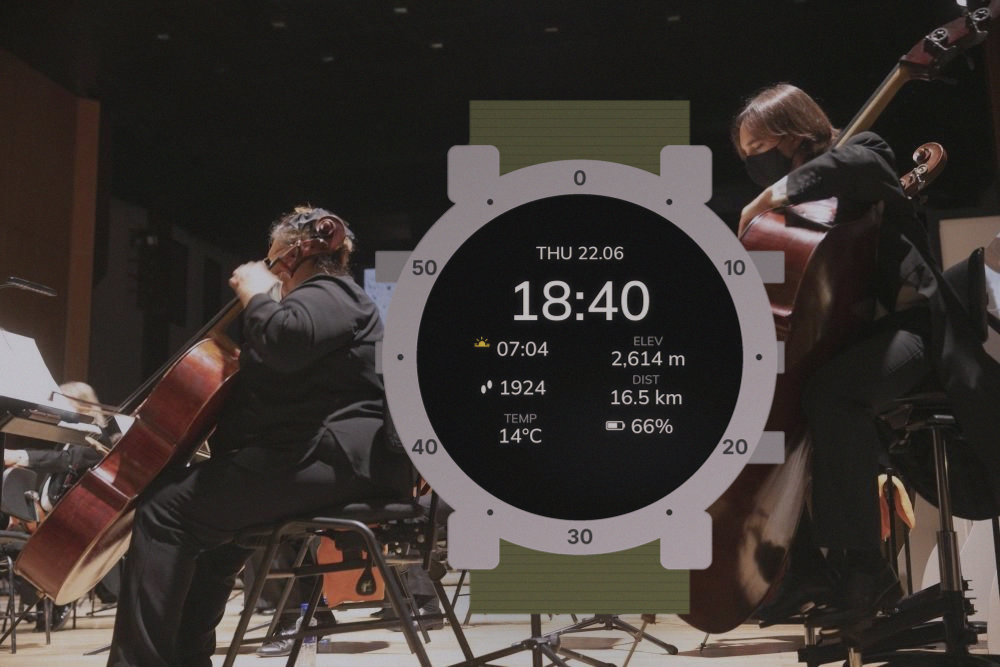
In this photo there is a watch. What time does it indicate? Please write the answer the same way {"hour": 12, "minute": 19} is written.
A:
{"hour": 18, "minute": 40}
